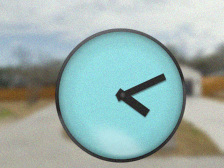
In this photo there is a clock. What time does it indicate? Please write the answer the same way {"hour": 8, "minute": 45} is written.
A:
{"hour": 4, "minute": 11}
